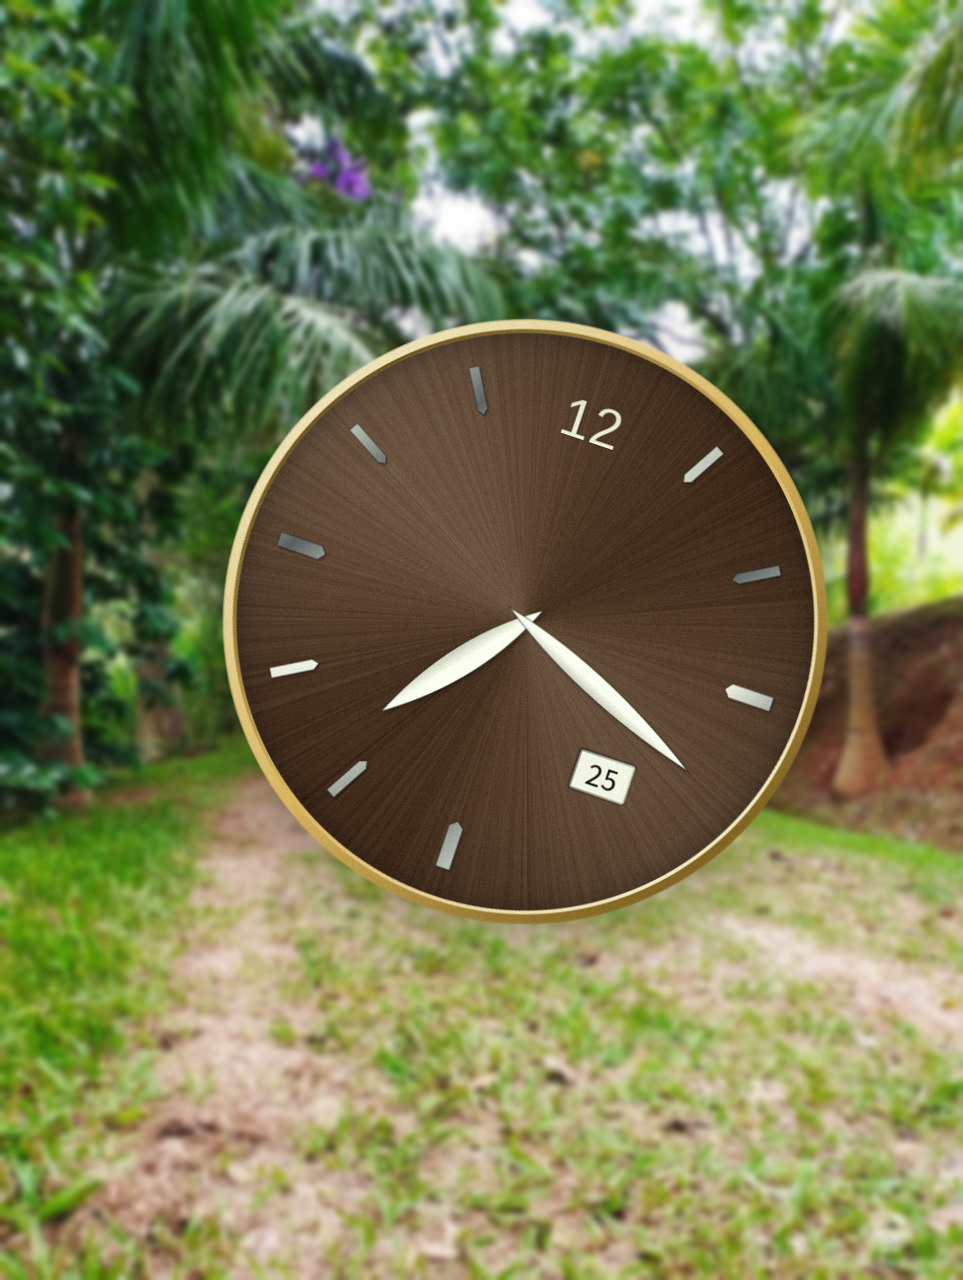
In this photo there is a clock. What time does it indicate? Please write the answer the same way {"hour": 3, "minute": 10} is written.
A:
{"hour": 7, "minute": 19}
